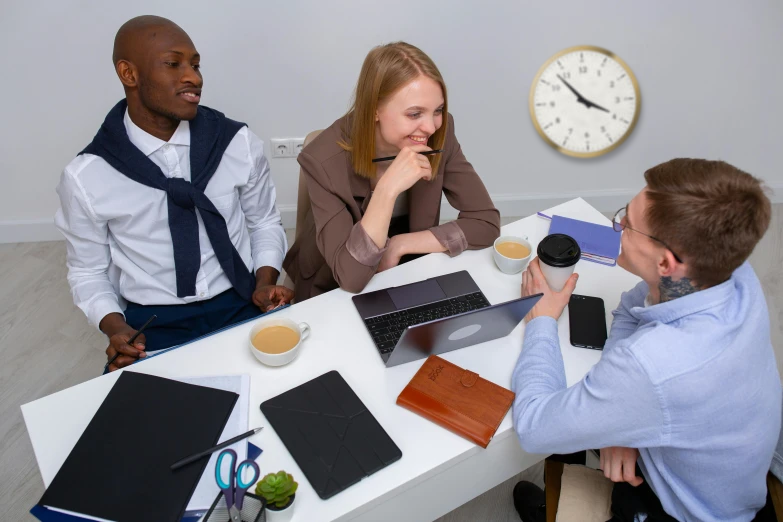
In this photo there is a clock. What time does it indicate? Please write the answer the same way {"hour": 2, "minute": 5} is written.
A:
{"hour": 3, "minute": 53}
